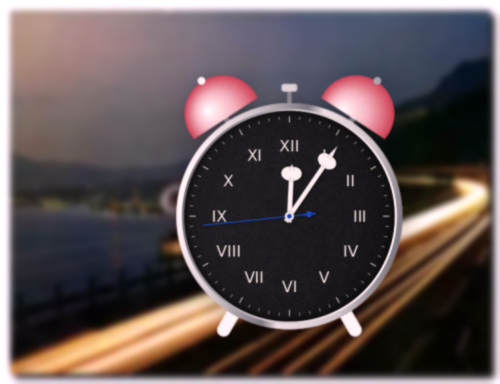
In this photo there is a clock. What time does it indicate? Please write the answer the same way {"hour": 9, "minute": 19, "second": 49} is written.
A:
{"hour": 12, "minute": 5, "second": 44}
